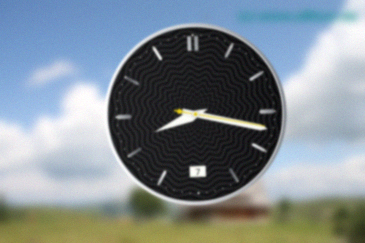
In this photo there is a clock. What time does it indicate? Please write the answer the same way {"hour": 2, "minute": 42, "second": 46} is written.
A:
{"hour": 8, "minute": 17, "second": 17}
